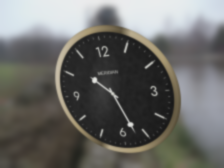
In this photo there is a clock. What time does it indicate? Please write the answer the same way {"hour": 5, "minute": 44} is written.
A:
{"hour": 10, "minute": 27}
